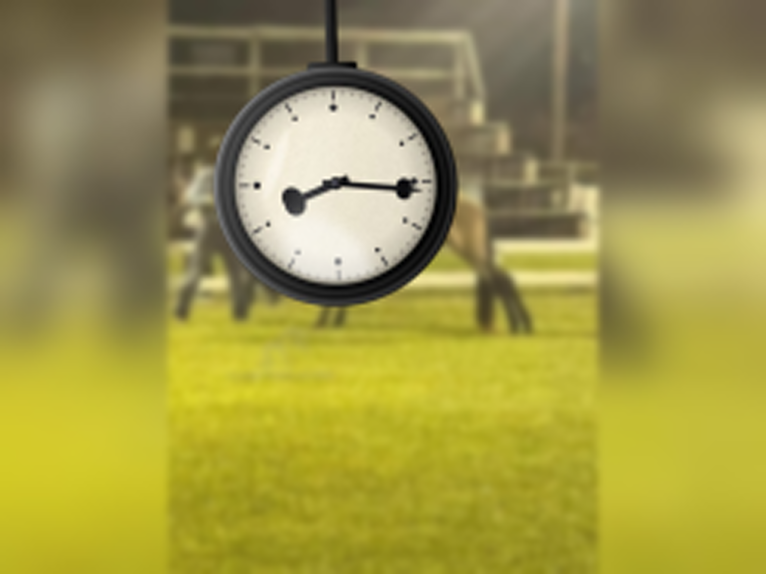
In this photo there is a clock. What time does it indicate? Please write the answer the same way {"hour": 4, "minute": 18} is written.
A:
{"hour": 8, "minute": 16}
